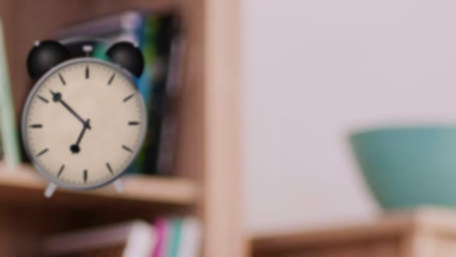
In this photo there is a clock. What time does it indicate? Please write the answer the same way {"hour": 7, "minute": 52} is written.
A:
{"hour": 6, "minute": 52}
